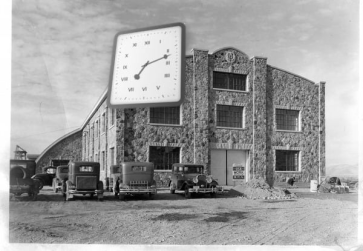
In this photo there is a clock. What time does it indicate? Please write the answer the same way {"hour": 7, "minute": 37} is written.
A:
{"hour": 7, "minute": 12}
